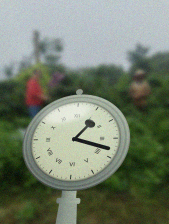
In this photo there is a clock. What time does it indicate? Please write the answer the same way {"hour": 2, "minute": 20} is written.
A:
{"hour": 1, "minute": 18}
